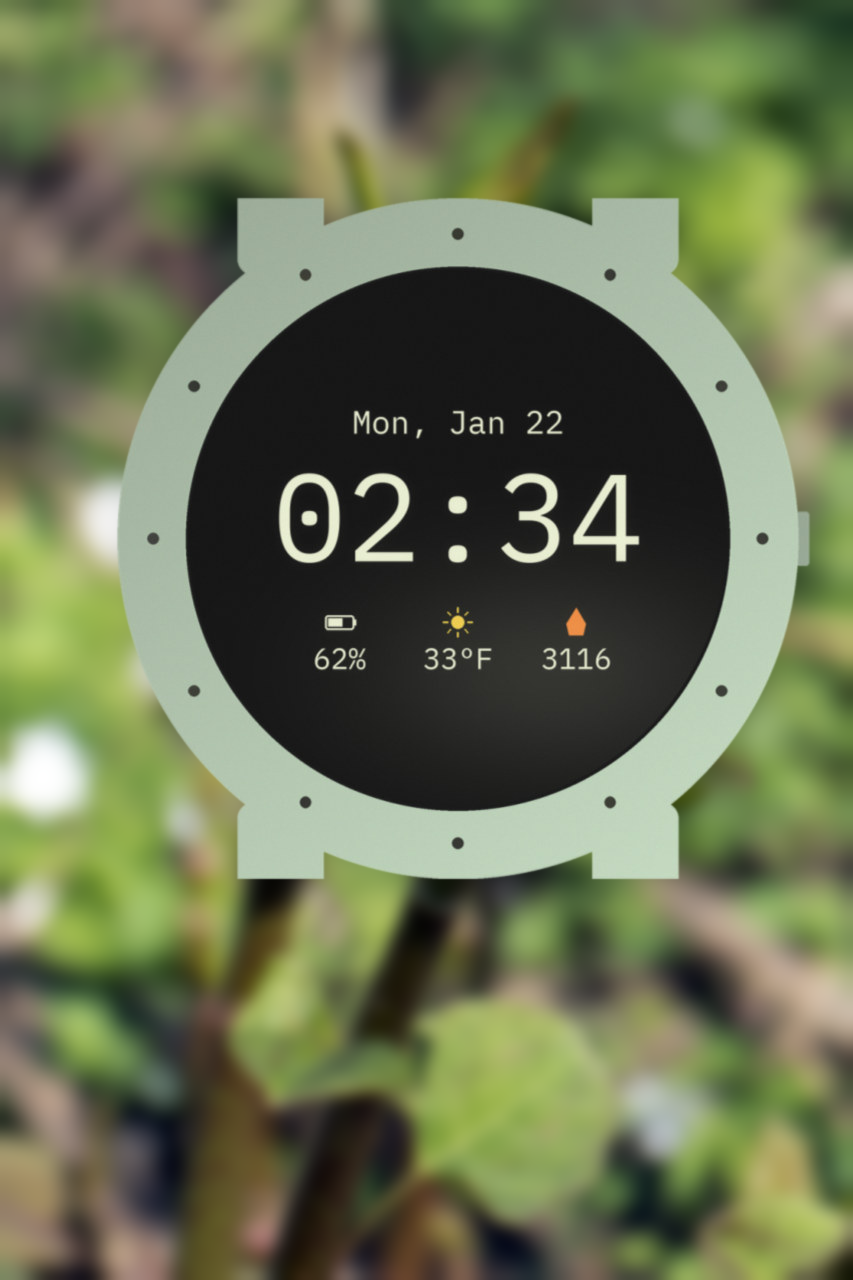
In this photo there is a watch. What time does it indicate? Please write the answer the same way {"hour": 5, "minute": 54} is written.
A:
{"hour": 2, "minute": 34}
